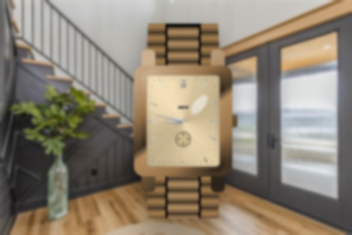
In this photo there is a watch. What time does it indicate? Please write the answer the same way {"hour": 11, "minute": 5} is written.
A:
{"hour": 8, "minute": 47}
